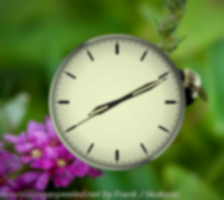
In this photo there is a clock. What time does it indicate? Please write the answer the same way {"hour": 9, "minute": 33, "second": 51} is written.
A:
{"hour": 8, "minute": 10, "second": 40}
